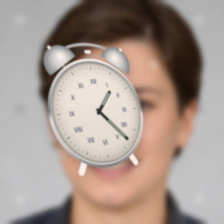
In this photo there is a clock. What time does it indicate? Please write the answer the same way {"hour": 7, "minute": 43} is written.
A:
{"hour": 1, "minute": 23}
